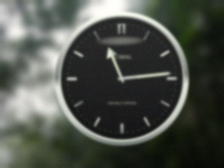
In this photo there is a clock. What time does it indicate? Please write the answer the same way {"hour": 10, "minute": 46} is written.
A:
{"hour": 11, "minute": 14}
